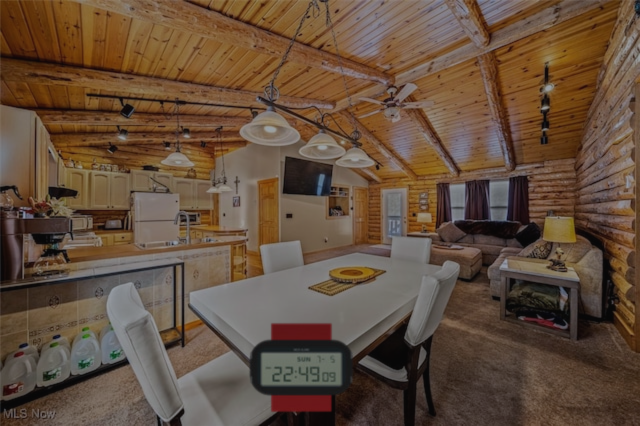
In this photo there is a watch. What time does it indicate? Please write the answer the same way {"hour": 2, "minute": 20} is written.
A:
{"hour": 22, "minute": 49}
